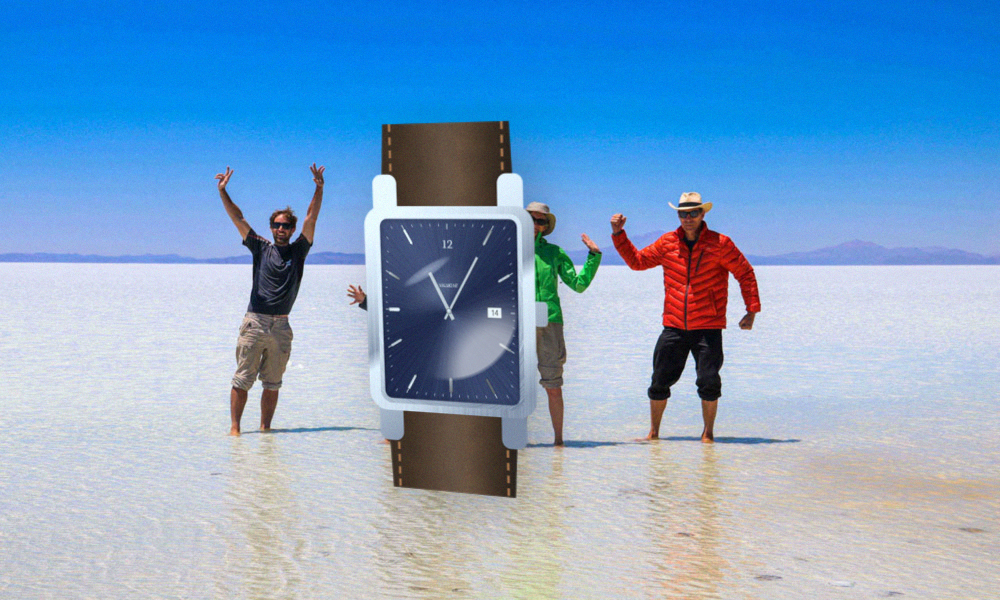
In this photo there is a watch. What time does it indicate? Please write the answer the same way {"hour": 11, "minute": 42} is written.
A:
{"hour": 11, "minute": 5}
